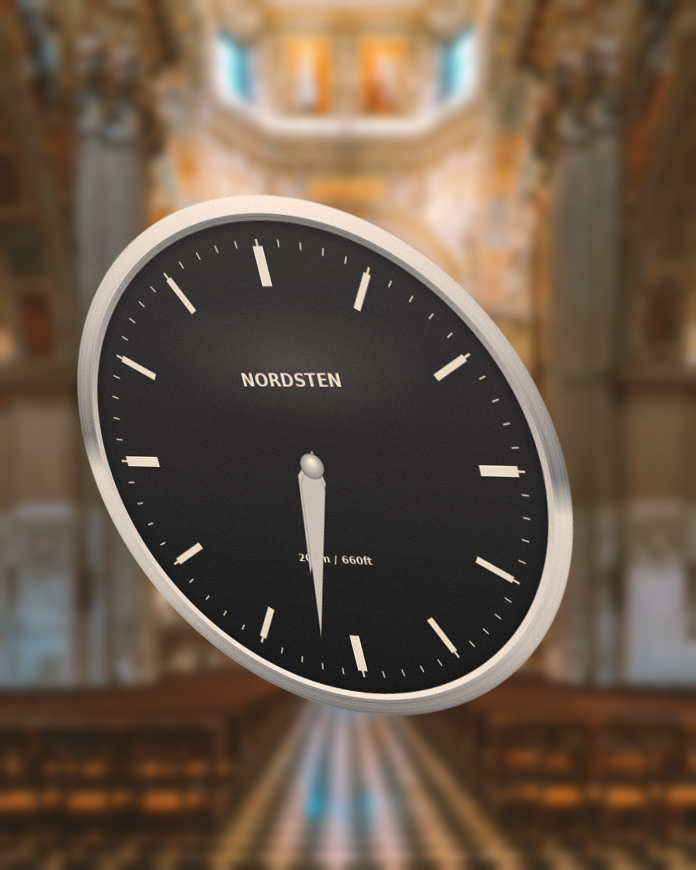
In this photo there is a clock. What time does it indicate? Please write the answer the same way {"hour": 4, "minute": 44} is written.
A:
{"hour": 6, "minute": 32}
